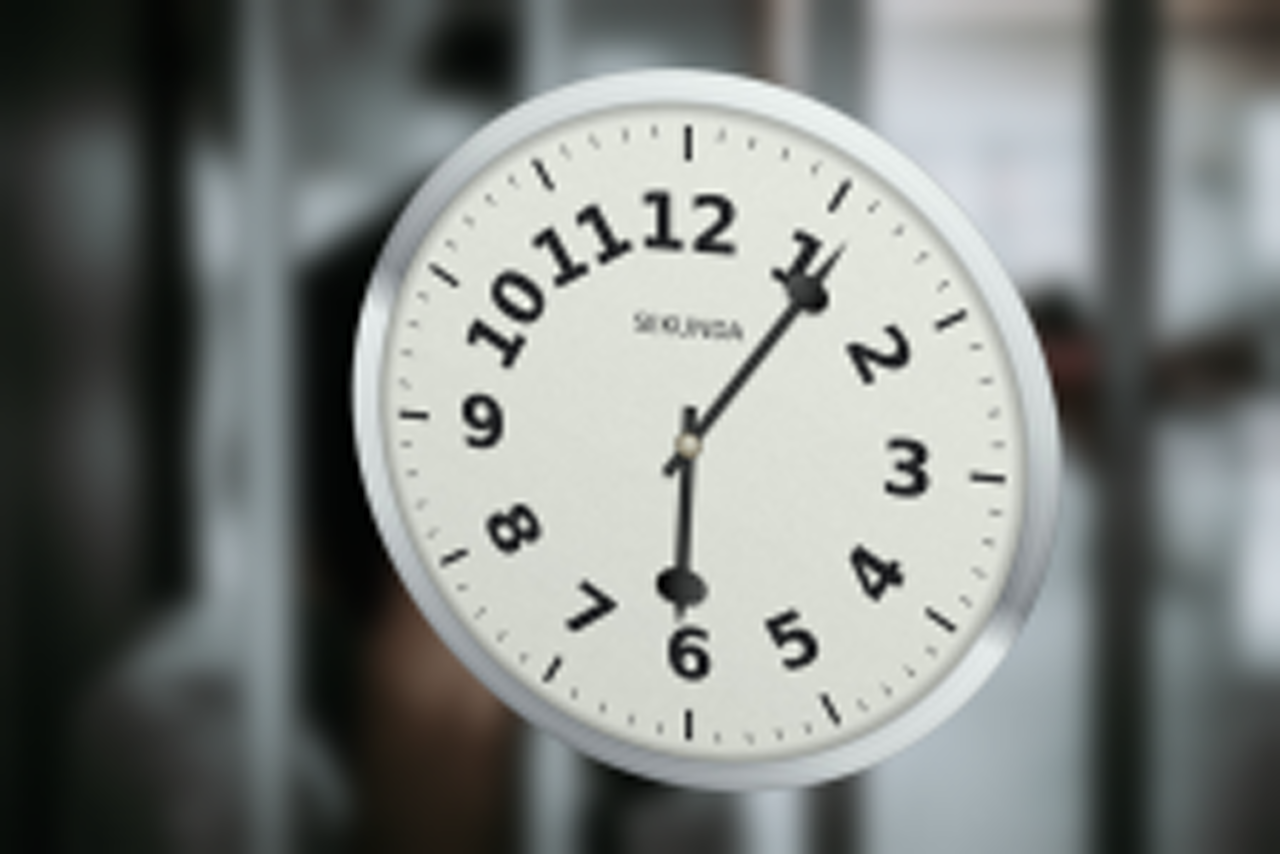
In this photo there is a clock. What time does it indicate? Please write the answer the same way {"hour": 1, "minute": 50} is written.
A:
{"hour": 6, "minute": 6}
